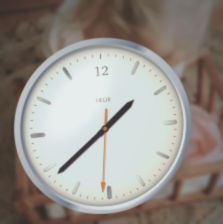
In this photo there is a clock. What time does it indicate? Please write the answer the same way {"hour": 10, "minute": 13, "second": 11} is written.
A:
{"hour": 1, "minute": 38, "second": 31}
